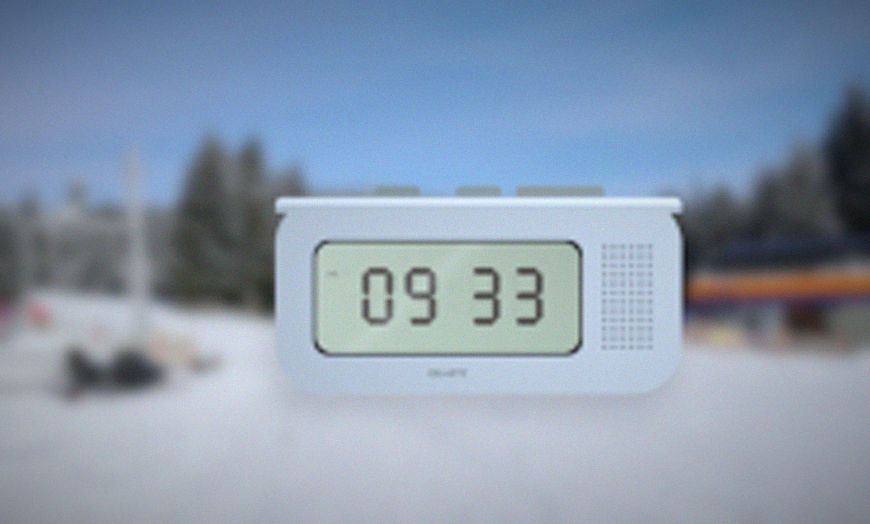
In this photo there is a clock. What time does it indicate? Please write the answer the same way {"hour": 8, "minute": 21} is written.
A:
{"hour": 9, "minute": 33}
